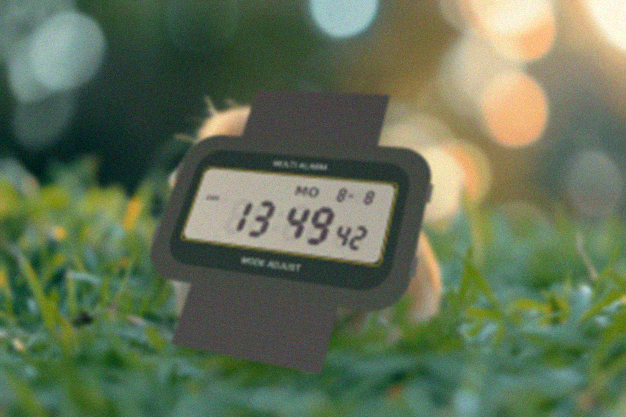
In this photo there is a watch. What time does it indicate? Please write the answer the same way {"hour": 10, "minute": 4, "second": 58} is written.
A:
{"hour": 13, "minute": 49, "second": 42}
